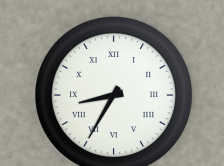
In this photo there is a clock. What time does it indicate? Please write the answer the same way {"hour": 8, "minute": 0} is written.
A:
{"hour": 8, "minute": 35}
